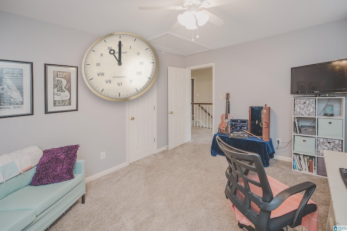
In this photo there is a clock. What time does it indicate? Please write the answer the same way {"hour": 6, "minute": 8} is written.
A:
{"hour": 11, "minute": 0}
